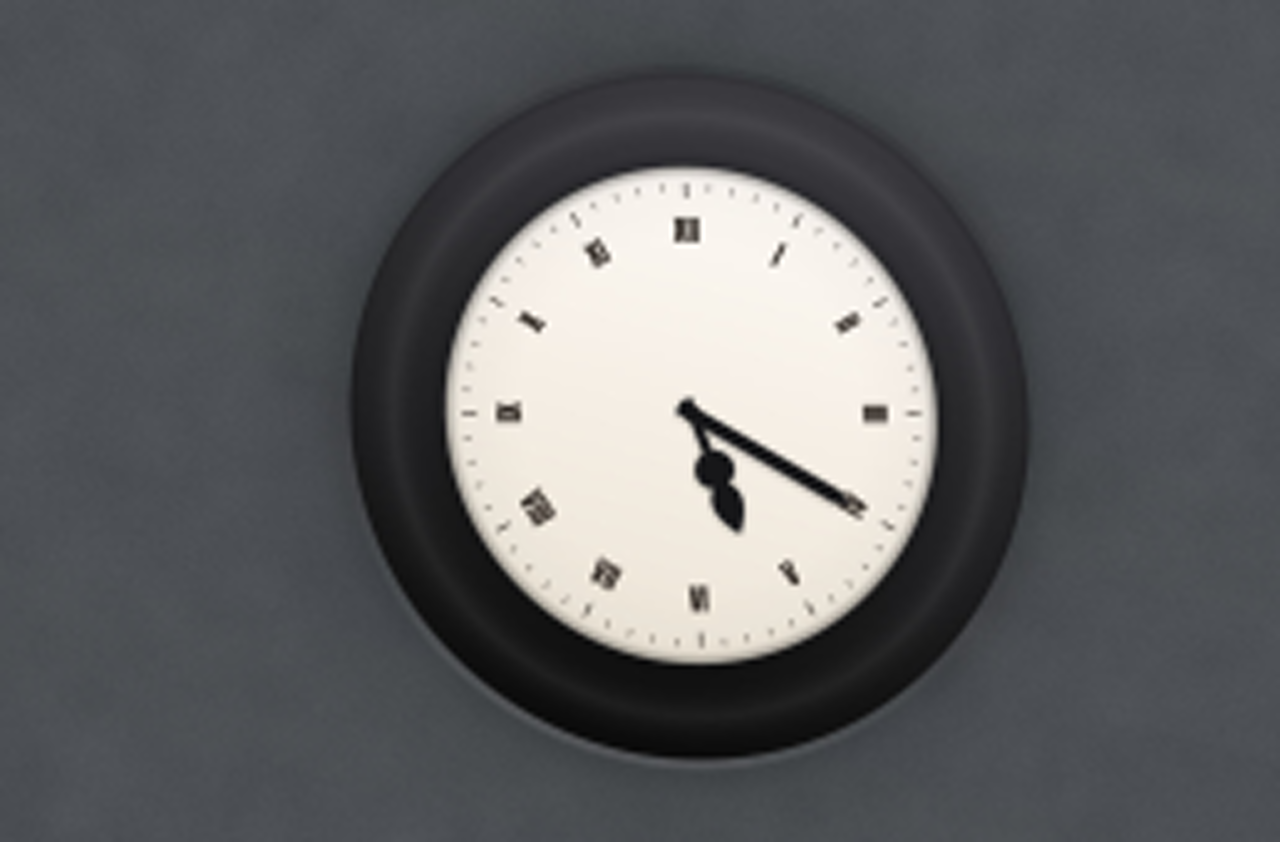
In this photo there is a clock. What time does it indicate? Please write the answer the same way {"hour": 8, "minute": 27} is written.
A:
{"hour": 5, "minute": 20}
